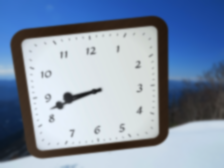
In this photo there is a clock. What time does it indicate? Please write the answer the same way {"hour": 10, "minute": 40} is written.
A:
{"hour": 8, "minute": 42}
